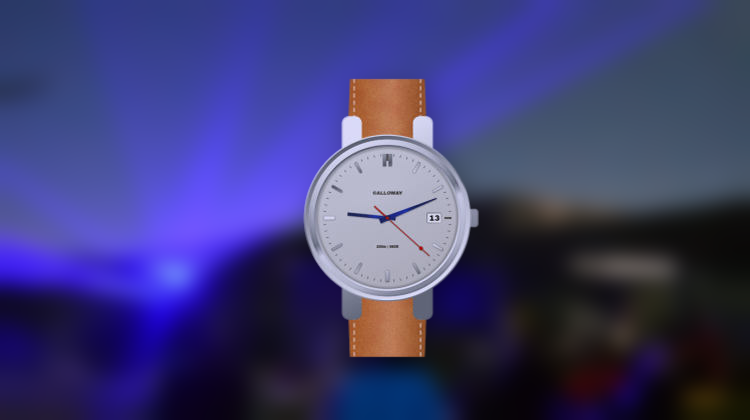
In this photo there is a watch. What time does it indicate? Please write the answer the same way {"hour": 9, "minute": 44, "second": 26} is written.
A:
{"hour": 9, "minute": 11, "second": 22}
